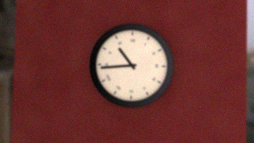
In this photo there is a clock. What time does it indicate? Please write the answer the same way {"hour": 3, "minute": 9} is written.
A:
{"hour": 10, "minute": 44}
